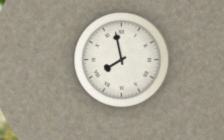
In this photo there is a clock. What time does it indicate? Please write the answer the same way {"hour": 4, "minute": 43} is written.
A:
{"hour": 7, "minute": 58}
